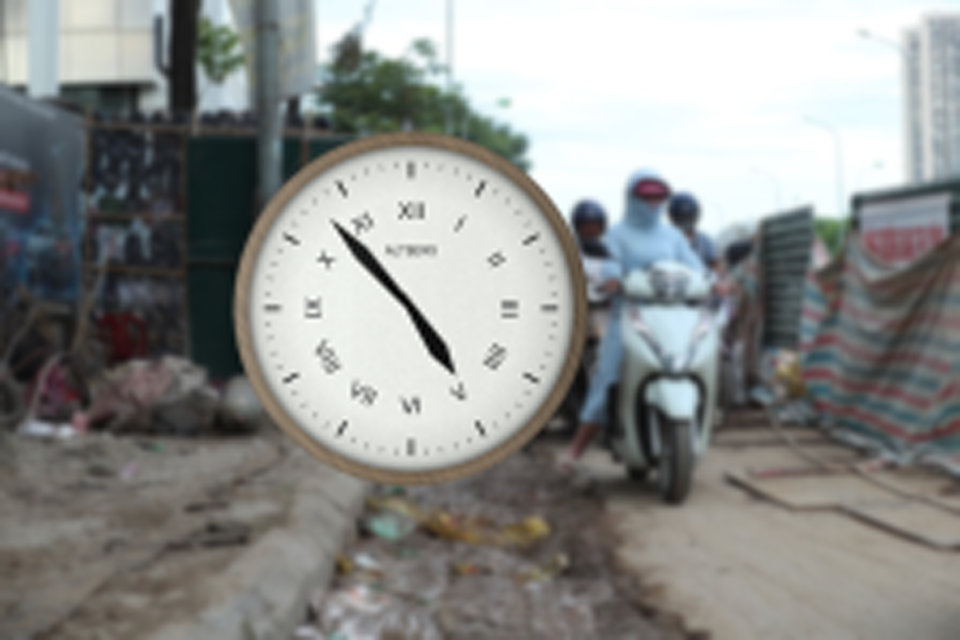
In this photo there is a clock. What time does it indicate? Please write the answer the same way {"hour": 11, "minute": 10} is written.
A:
{"hour": 4, "minute": 53}
